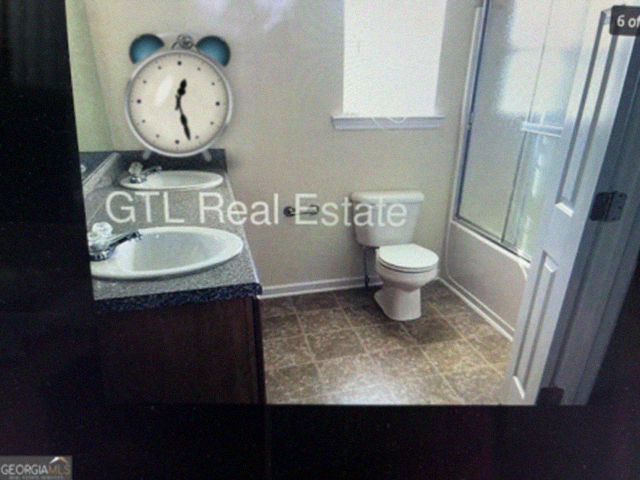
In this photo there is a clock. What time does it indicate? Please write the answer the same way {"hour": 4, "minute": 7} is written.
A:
{"hour": 12, "minute": 27}
